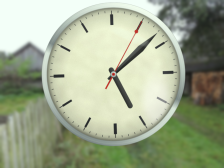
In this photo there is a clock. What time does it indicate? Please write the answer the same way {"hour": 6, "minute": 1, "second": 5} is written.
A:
{"hour": 5, "minute": 8, "second": 5}
